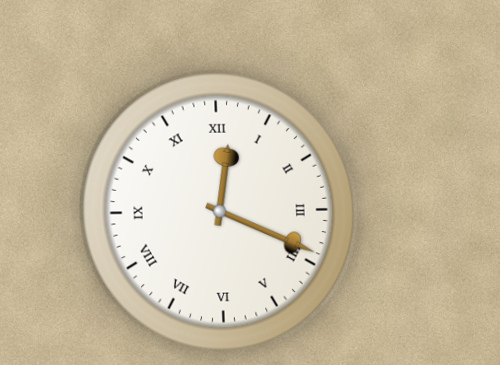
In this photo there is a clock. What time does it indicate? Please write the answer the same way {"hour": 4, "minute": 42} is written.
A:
{"hour": 12, "minute": 19}
